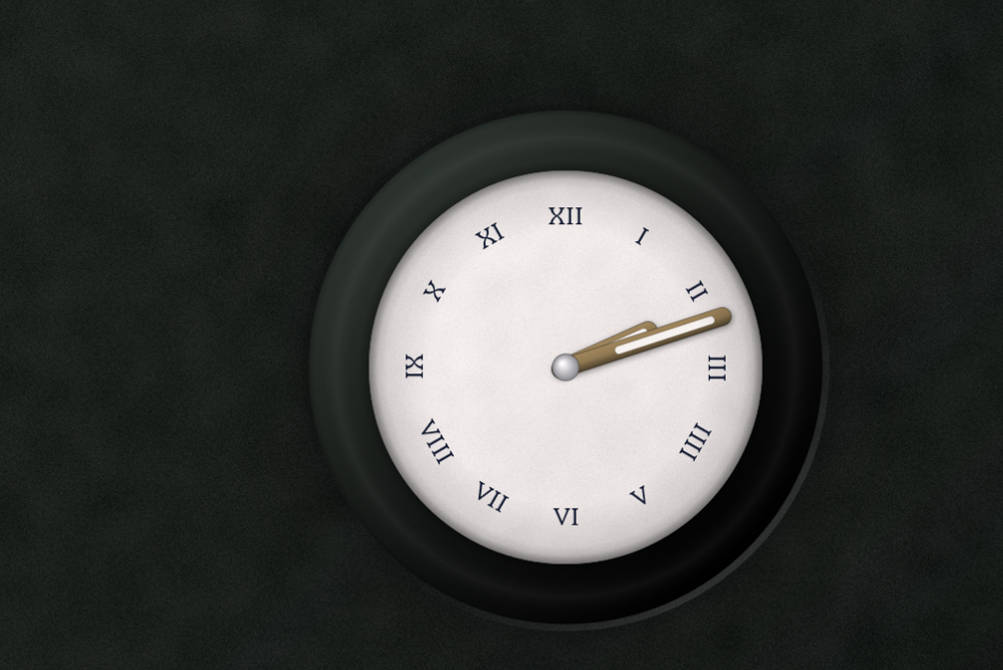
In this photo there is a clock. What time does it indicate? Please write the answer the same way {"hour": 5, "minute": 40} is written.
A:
{"hour": 2, "minute": 12}
